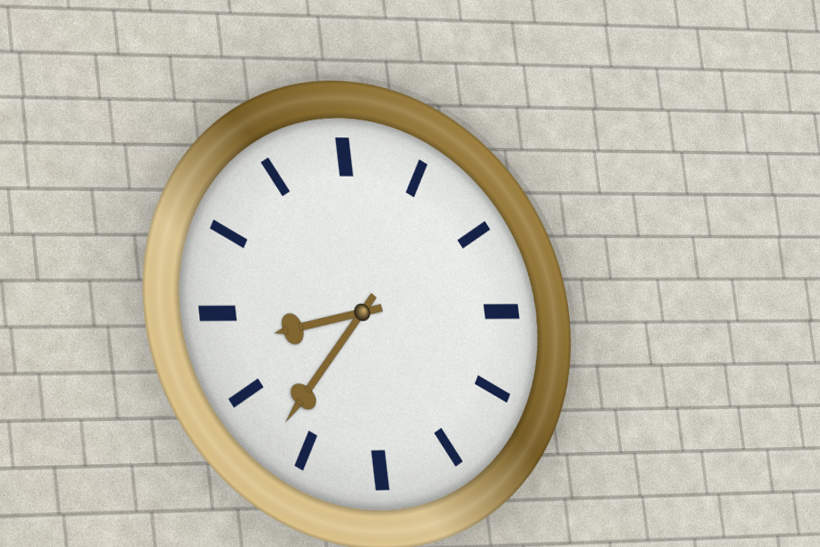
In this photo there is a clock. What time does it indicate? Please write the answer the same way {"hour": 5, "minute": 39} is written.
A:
{"hour": 8, "minute": 37}
